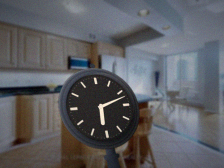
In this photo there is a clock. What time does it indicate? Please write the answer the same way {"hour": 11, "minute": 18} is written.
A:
{"hour": 6, "minute": 12}
